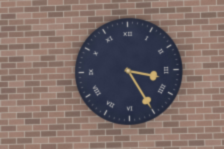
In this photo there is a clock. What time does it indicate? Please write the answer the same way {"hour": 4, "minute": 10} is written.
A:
{"hour": 3, "minute": 25}
